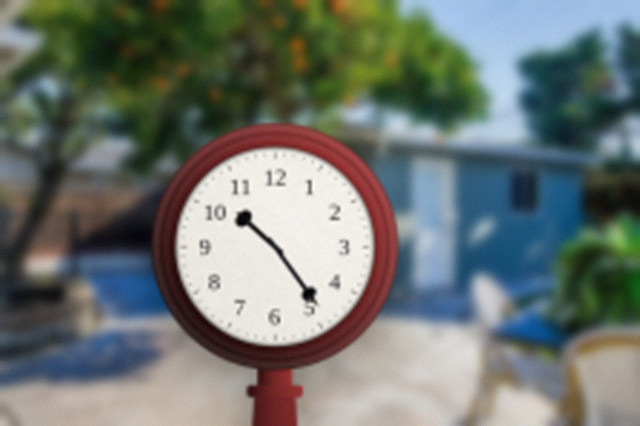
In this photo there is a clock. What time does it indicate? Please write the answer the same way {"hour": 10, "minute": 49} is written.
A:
{"hour": 10, "minute": 24}
